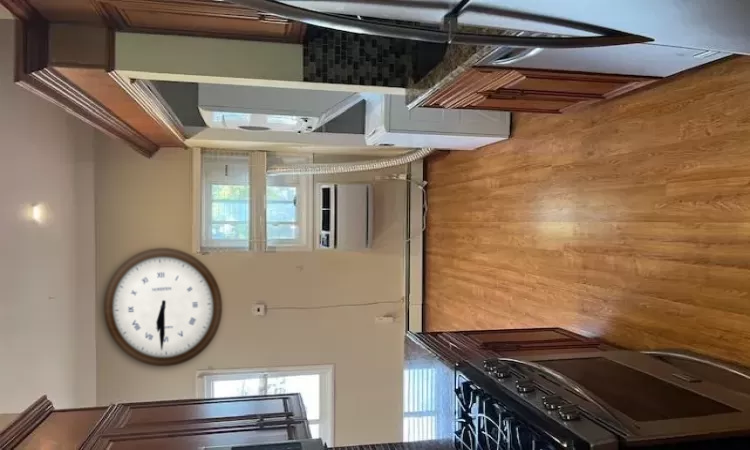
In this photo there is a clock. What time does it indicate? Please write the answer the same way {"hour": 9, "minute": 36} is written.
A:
{"hour": 6, "minute": 31}
